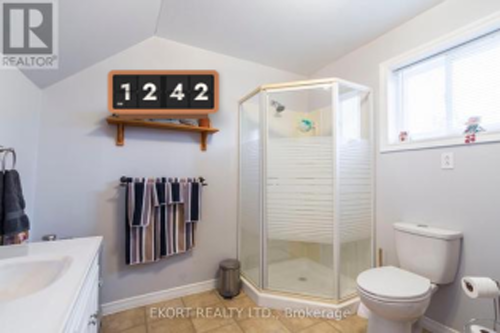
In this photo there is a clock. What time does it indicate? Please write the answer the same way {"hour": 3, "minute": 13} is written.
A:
{"hour": 12, "minute": 42}
